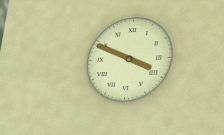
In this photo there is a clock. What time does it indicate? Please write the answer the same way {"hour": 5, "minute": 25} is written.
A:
{"hour": 3, "minute": 49}
